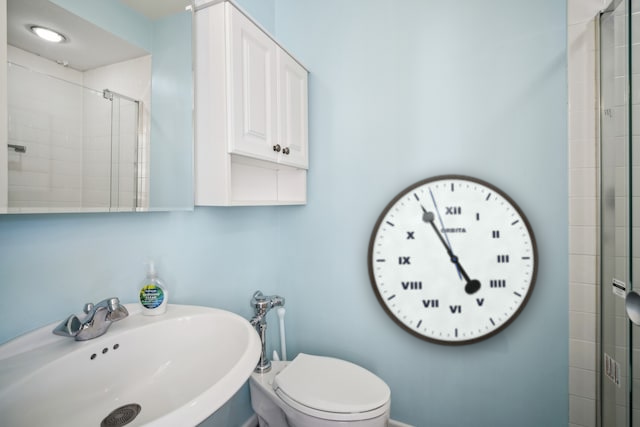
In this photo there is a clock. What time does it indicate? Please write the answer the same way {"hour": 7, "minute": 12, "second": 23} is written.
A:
{"hour": 4, "minute": 54, "second": 57}
